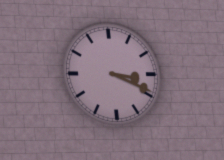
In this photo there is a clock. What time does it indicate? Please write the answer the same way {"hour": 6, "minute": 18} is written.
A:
{"hour": 3, "minute": 19}
